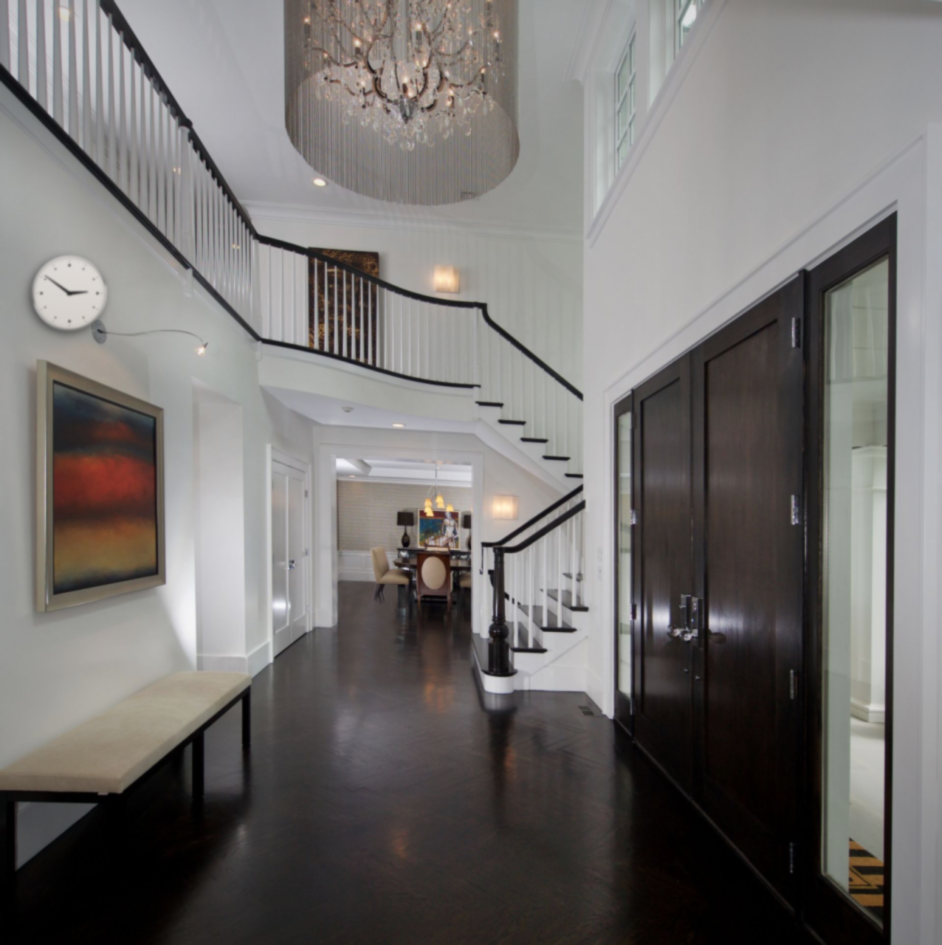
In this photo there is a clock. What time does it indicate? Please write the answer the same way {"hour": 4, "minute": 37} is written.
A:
{"hour": 2, "minute": 51}
